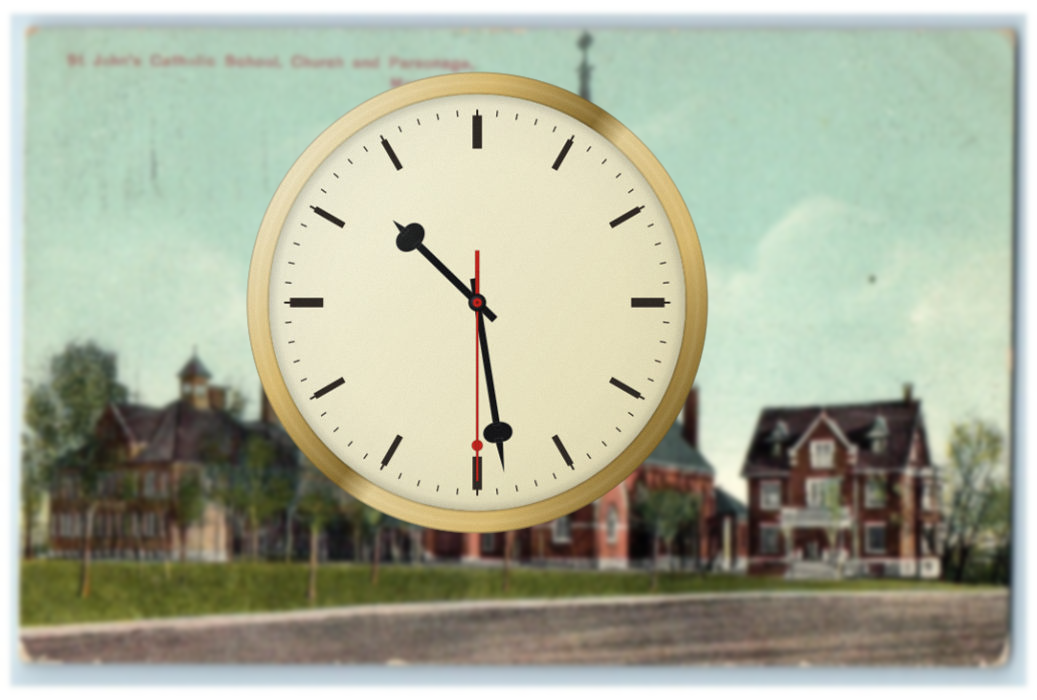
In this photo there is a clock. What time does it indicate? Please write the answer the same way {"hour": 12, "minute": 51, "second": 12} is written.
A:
{"hour": 10, "minute": 28, "second": 30}
